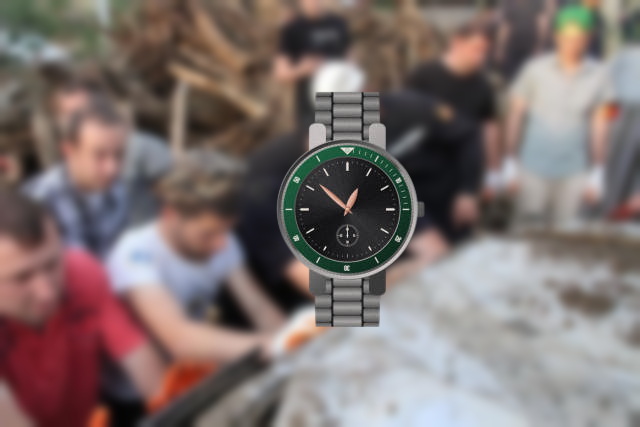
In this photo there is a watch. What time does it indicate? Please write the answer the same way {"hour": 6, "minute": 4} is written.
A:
{"hour": 12, "minute": 52}
